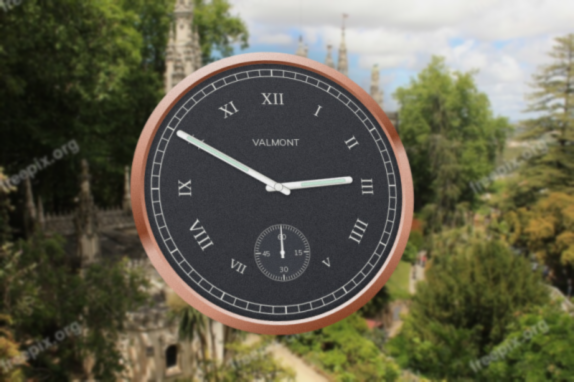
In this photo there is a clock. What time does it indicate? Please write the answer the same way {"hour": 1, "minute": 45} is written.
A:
{"hour": 2, "minute": 50}
